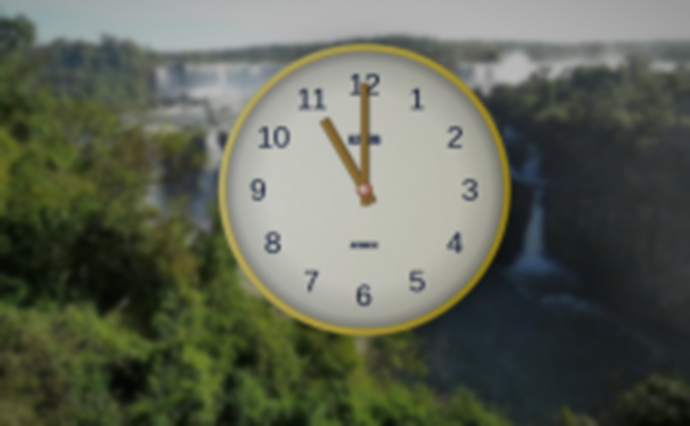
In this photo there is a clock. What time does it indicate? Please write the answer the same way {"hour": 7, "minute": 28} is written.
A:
{"hour": 11, "minute": 0}
